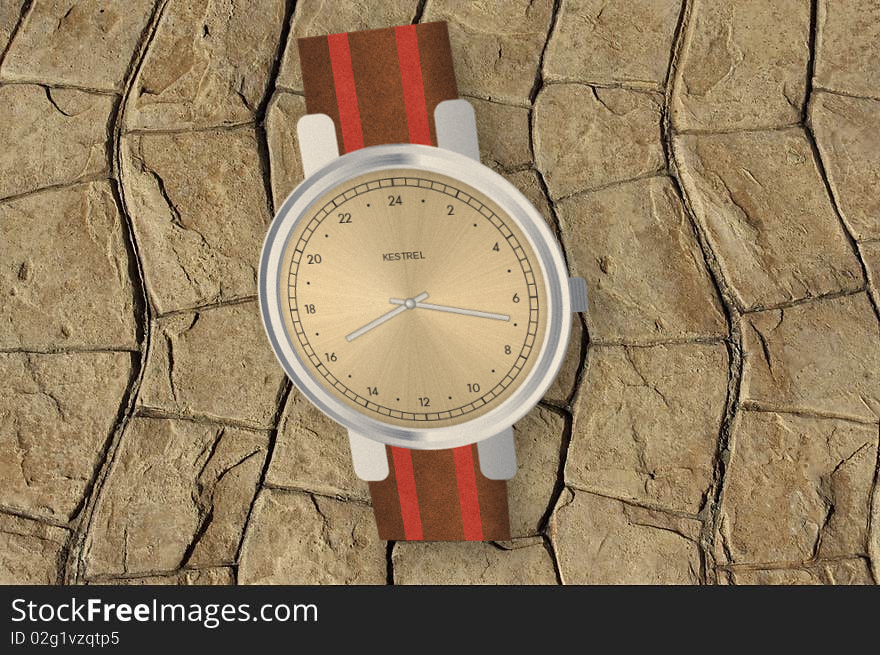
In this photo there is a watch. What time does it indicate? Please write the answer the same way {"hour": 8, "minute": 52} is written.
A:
{"hour": 16, "minute": 17}
